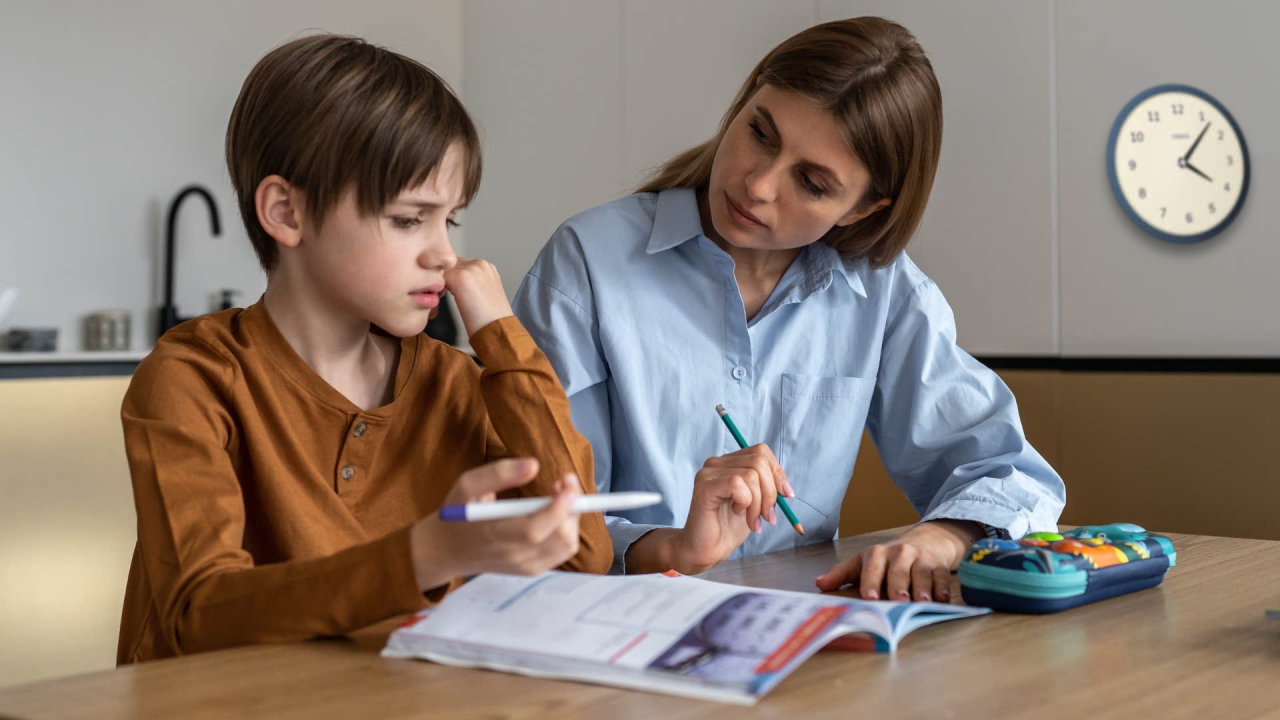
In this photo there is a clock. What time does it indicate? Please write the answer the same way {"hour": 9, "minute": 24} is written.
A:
{"hour": 4, "minute": 7}
